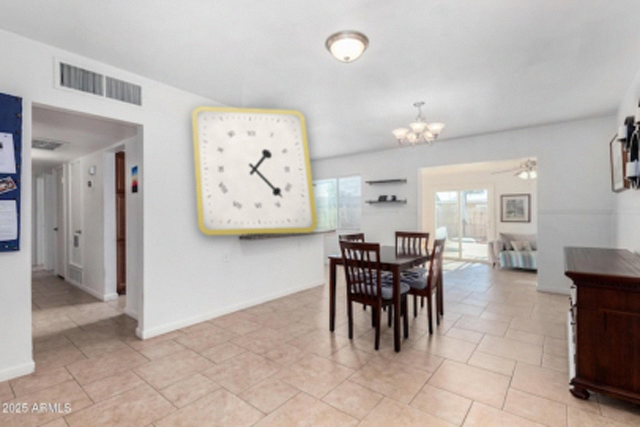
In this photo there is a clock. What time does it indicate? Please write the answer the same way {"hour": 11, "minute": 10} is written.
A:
{"hour": 1, "minute": 23}
